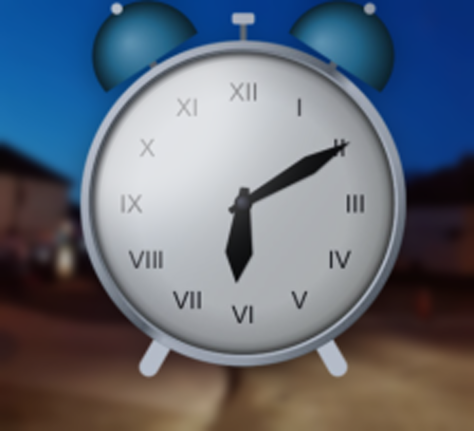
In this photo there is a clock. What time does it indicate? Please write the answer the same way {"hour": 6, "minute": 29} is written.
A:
{"hour": 6, "minute": 10}
